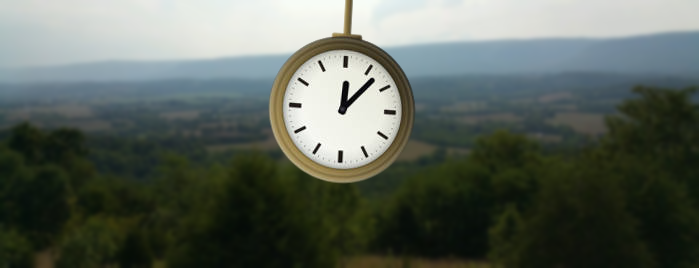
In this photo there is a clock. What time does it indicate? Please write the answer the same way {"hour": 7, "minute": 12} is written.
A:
{"hour": 12, "minute": 7}
